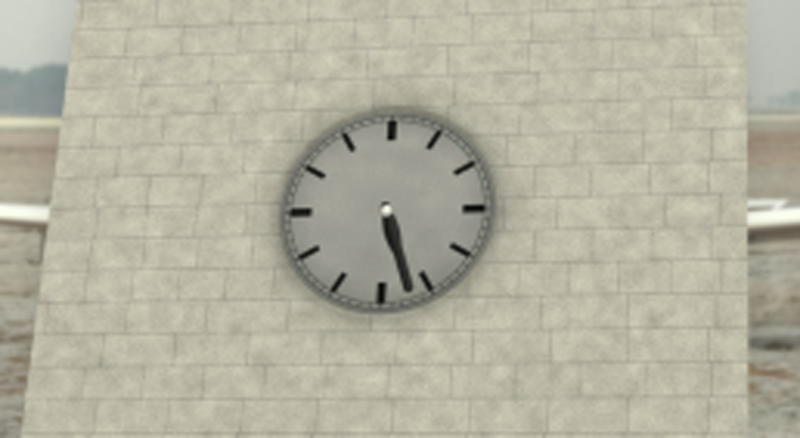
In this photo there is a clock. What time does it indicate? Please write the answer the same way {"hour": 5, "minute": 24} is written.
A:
{"hour": 5, "minute": 27}
